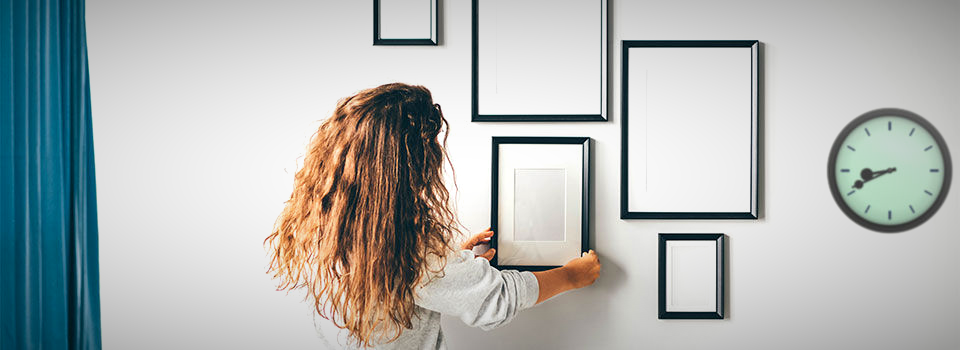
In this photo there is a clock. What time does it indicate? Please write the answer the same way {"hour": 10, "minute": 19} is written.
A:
{"hour": 8, "minute": 41}
